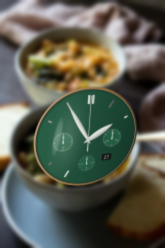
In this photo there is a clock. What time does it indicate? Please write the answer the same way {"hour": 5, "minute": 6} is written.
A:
{"hour": 1, "minute": 55}
